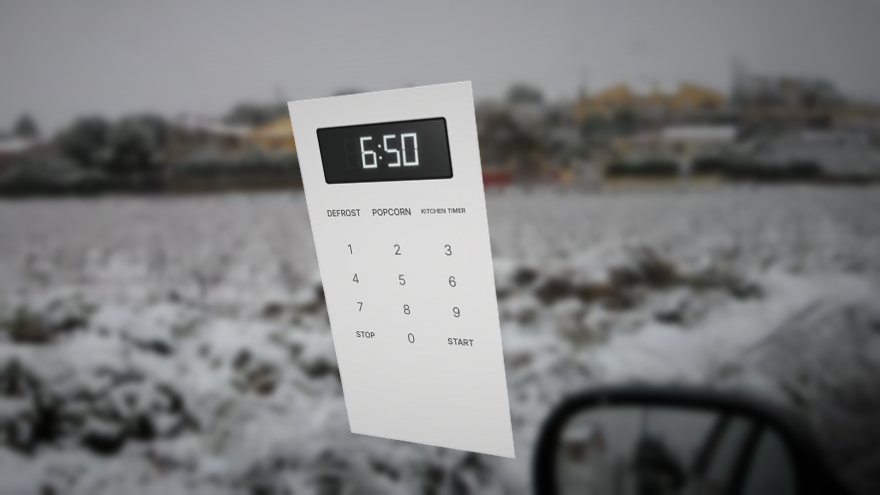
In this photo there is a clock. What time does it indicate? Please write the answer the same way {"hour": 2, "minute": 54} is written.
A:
{"hour": 6, "minute": 50}
